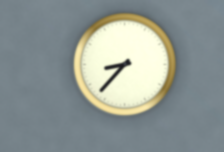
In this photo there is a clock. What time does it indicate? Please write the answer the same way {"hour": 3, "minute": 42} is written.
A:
{"hour": 8, "minute": 37}
